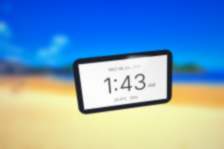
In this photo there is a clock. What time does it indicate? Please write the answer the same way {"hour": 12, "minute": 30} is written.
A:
{"hour": 1, "minute": 43}
